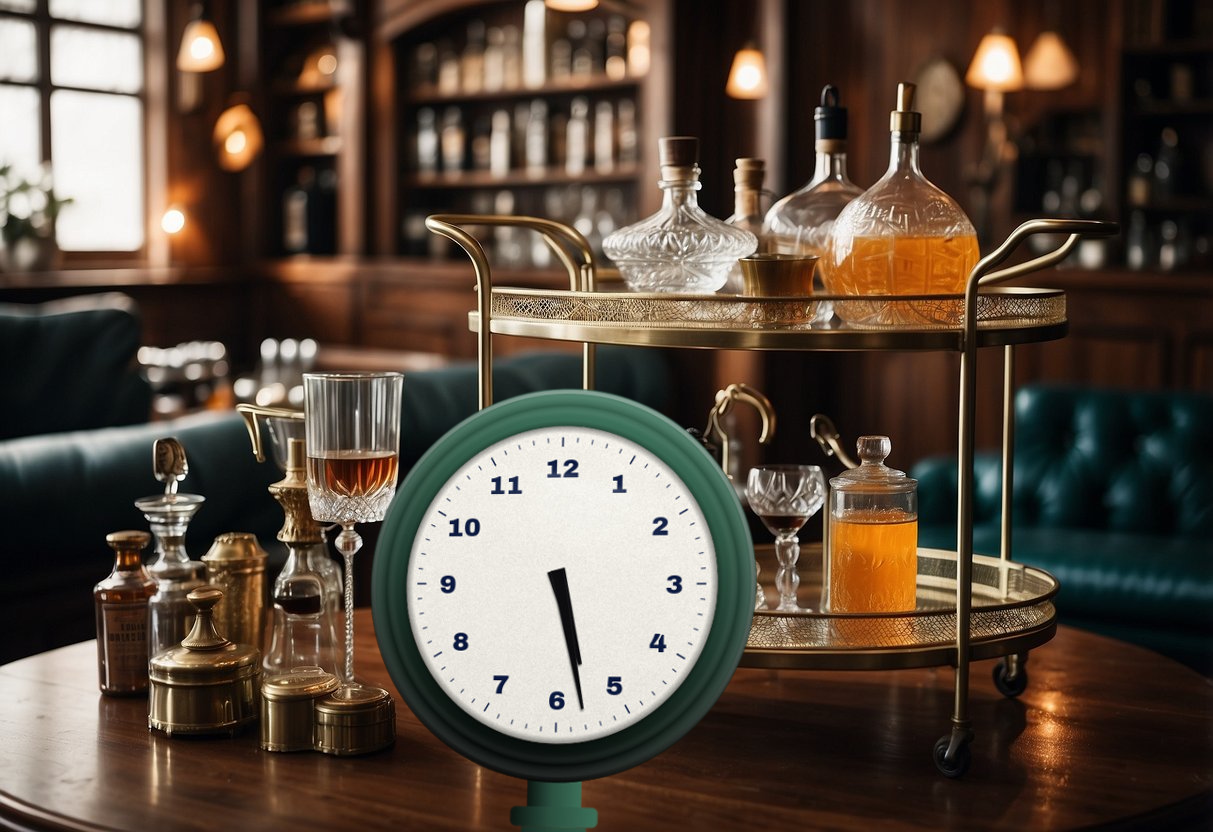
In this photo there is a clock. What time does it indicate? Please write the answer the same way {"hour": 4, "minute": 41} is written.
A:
{"hour": 5, "minute": 28}
